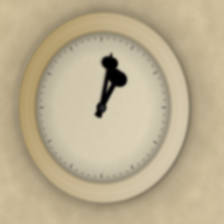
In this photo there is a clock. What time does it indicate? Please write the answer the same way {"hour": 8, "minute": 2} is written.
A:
{"hour": 1, "minute": 2}
